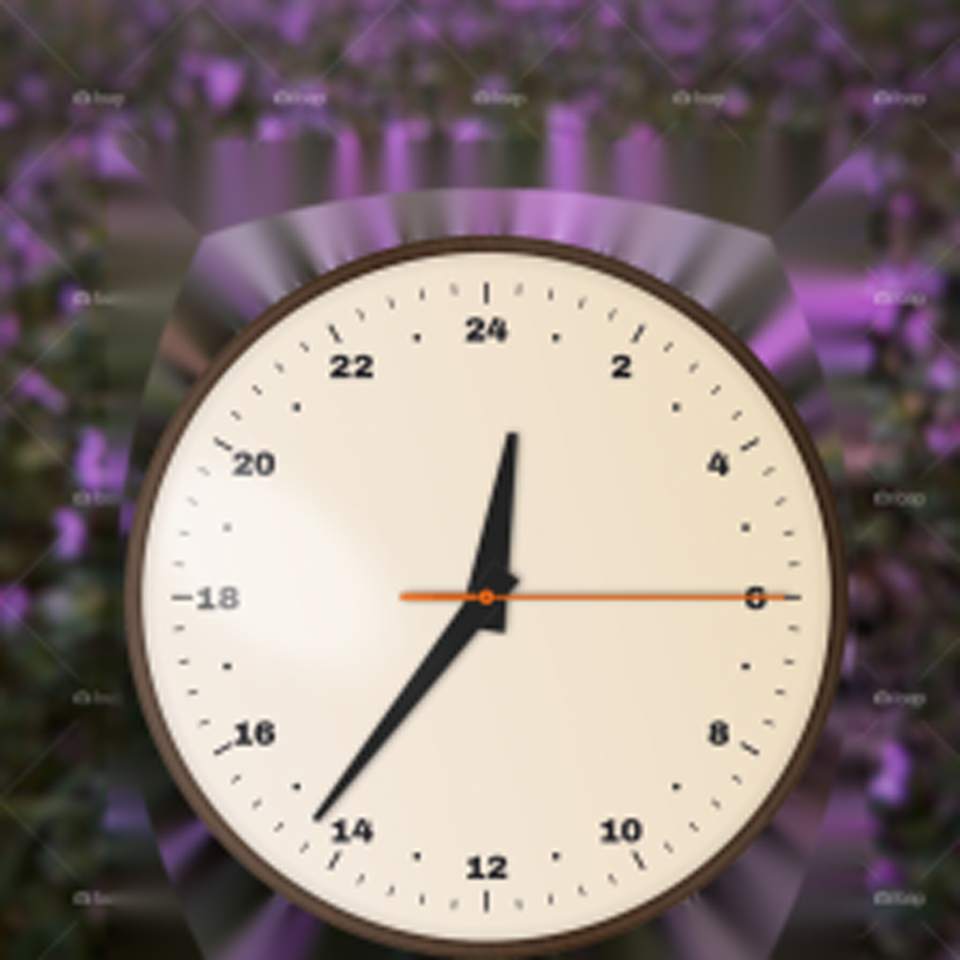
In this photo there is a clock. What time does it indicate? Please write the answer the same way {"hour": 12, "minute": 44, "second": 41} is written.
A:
{"hour": 0, "minute": 36, "second": 15}
